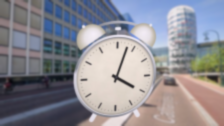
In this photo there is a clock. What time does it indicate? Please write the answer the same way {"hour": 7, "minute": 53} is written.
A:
{"hour": 4, "minute": 3}
